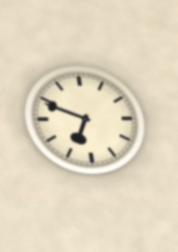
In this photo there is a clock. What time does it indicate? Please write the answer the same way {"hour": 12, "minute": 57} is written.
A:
{"hour": 6, "minute": 49}
